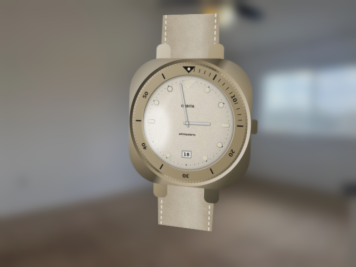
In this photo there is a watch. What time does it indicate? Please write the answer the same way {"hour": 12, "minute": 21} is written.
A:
{"hour": 2, "minute": 58}
